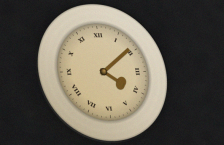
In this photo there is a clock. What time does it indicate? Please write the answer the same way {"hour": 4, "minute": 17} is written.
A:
{"hour": 4, "minute": 9}
